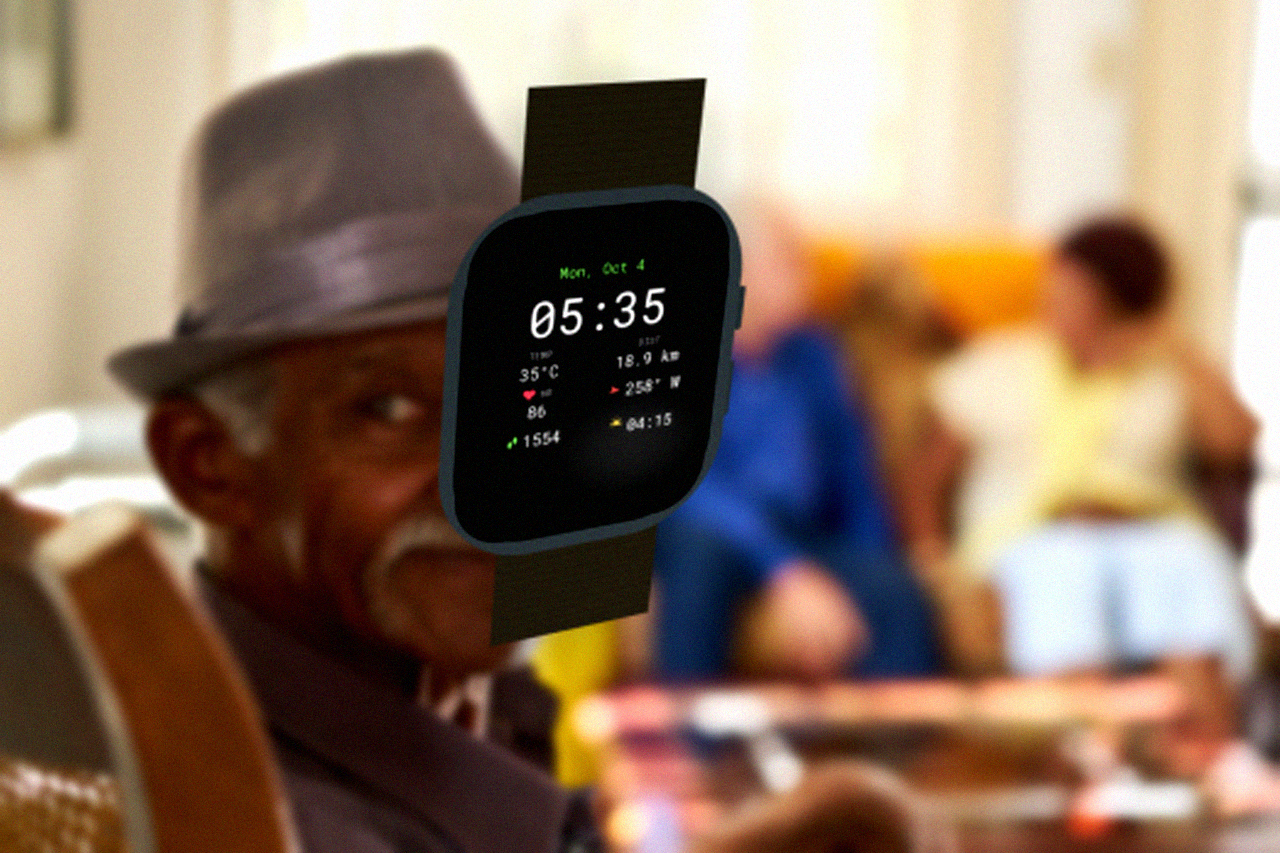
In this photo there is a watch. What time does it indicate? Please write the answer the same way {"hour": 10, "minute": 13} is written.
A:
{"hour": 5, "minute": 35}
